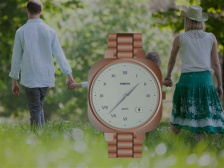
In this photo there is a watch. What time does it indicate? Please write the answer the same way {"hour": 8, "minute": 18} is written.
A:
{"hour": 1, "minute": 37}
